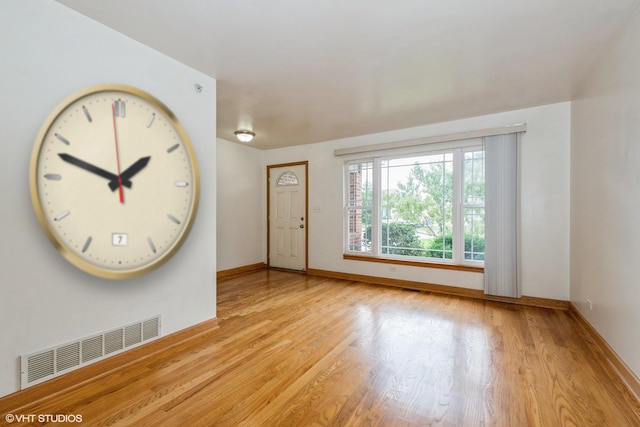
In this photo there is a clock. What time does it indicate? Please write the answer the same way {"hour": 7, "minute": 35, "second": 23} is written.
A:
{"hour": 1, "minute": 47, "second": 59}
